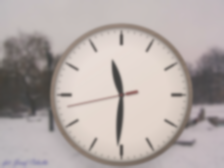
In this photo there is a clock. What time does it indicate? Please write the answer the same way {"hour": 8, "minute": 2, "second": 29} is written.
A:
{"hour": 11, "minute": 30, "second": 43}
